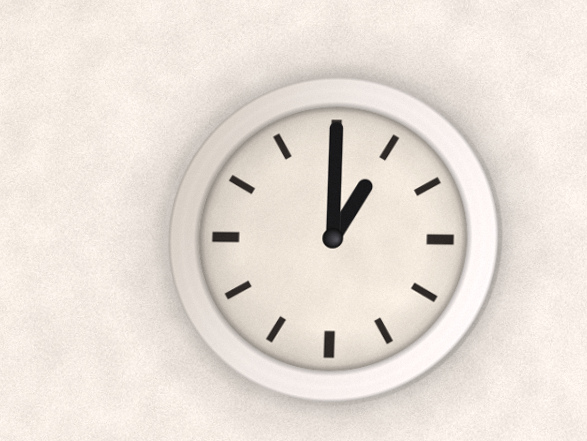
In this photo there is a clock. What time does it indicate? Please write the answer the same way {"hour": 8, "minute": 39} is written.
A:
{"hour": 1, "minute": 0}
